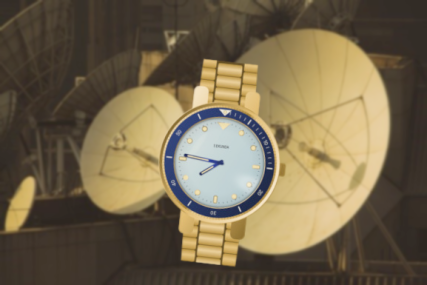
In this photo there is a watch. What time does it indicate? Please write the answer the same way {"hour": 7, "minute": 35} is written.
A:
{"hour": 7, "minute": 46}
